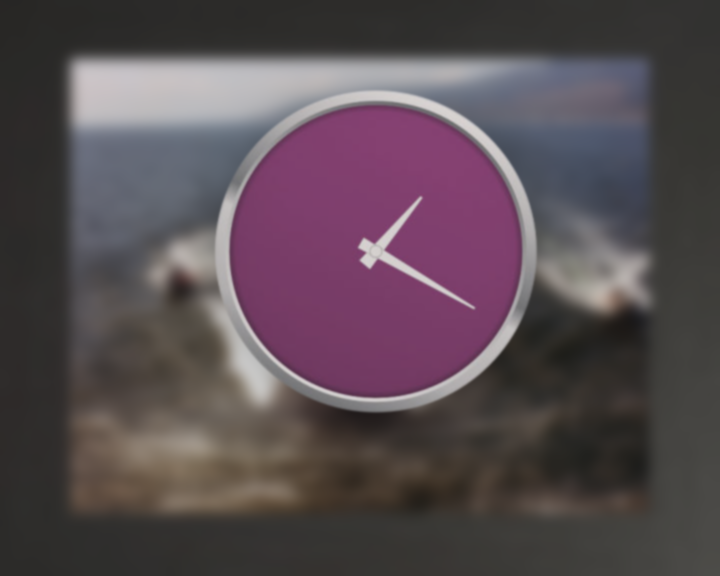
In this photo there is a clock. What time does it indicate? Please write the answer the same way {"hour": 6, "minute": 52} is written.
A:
{"hour": 1, "minute": 20}
